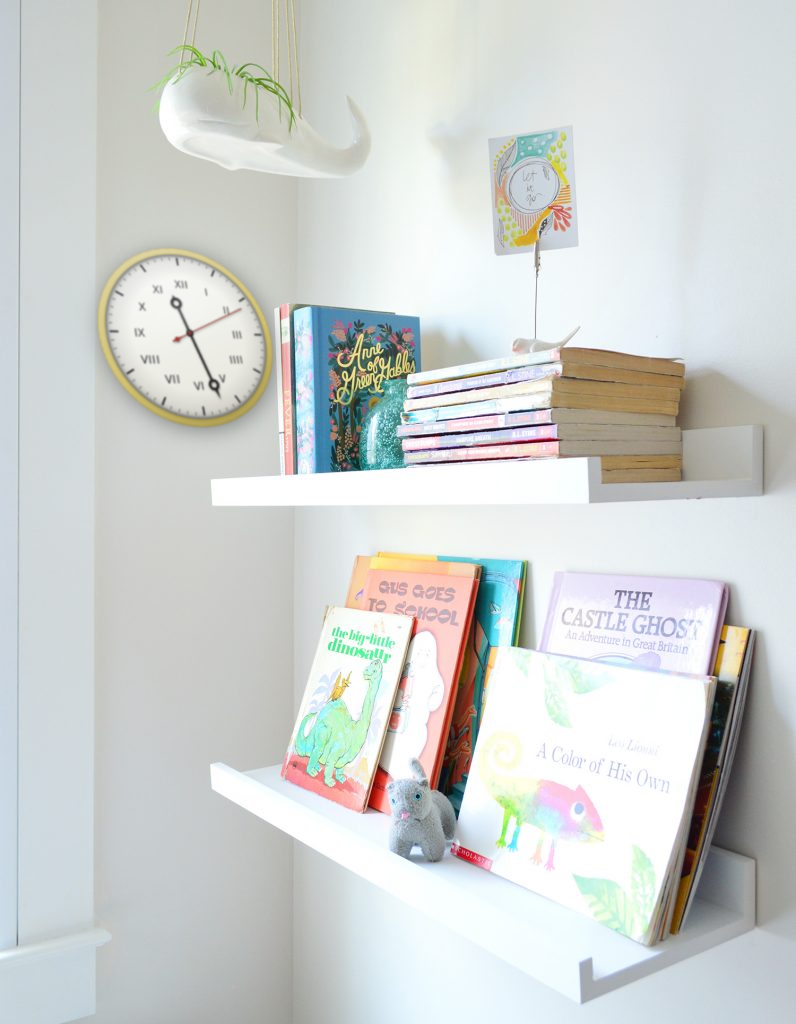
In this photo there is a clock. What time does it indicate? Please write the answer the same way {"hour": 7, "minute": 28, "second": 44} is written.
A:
{"hour": 11, "minute": 27, "second": 11}
